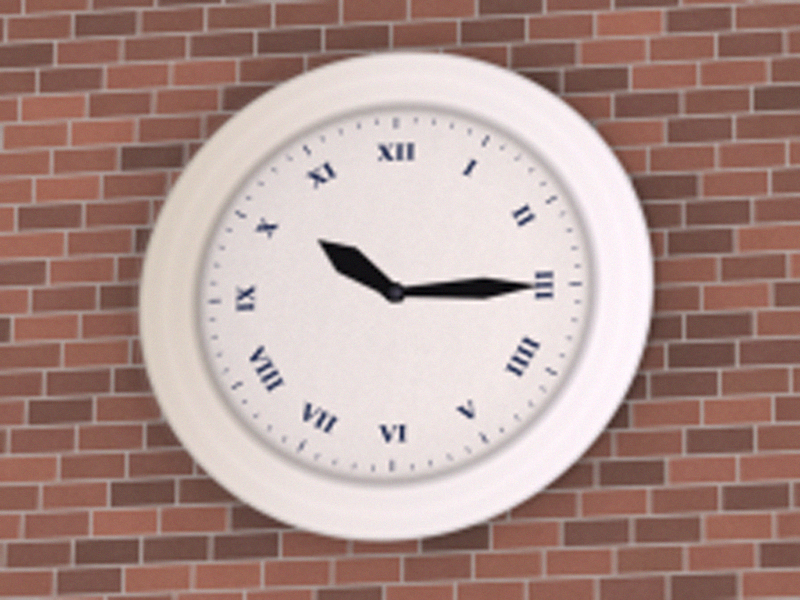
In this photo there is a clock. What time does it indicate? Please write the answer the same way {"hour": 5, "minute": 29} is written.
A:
{"hour": 10, "minute": 15}
